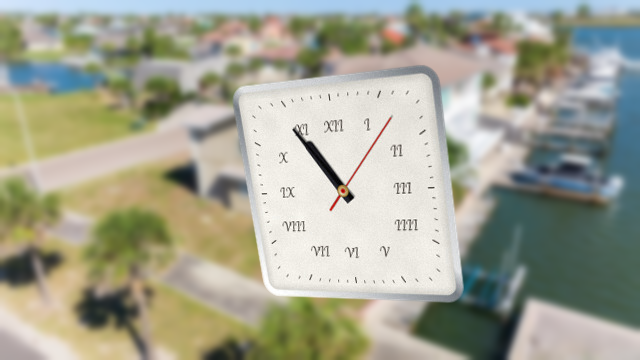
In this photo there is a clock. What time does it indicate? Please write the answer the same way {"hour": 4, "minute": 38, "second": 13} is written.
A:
{"hour": 10, "minute": 54, "second": 7}
